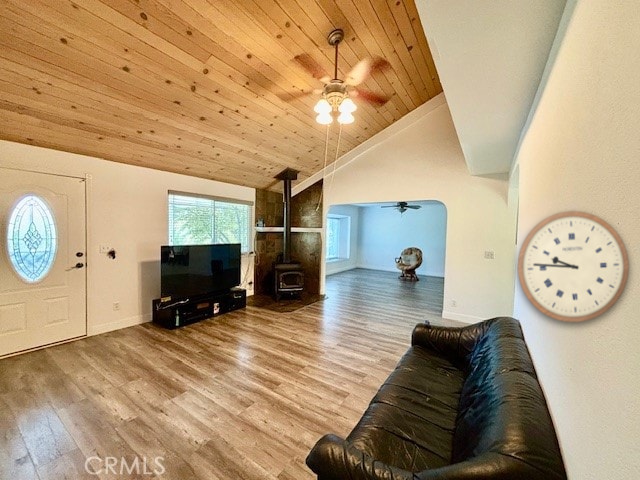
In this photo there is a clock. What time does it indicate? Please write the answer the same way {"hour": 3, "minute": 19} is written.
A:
{"hour": 9, "minute": 46}
